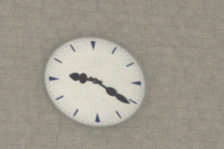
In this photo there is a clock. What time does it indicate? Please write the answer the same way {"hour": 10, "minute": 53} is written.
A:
{"hour": 9, "minute": 21}
